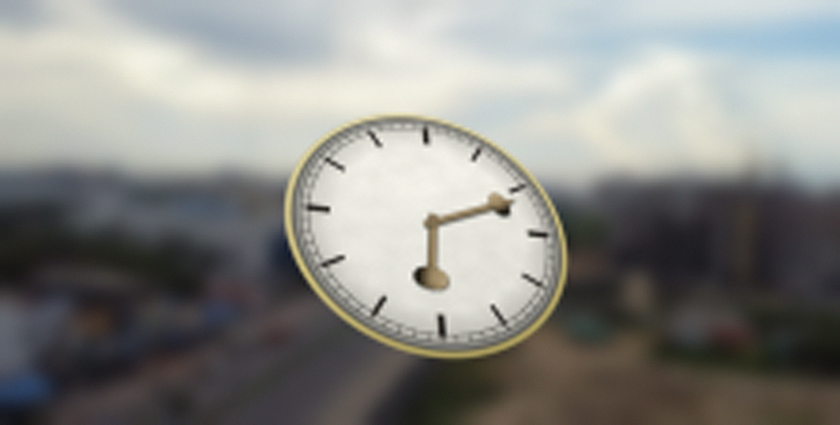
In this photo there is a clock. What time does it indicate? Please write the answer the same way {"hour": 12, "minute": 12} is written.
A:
{"hour": 6, "minute": 11}
